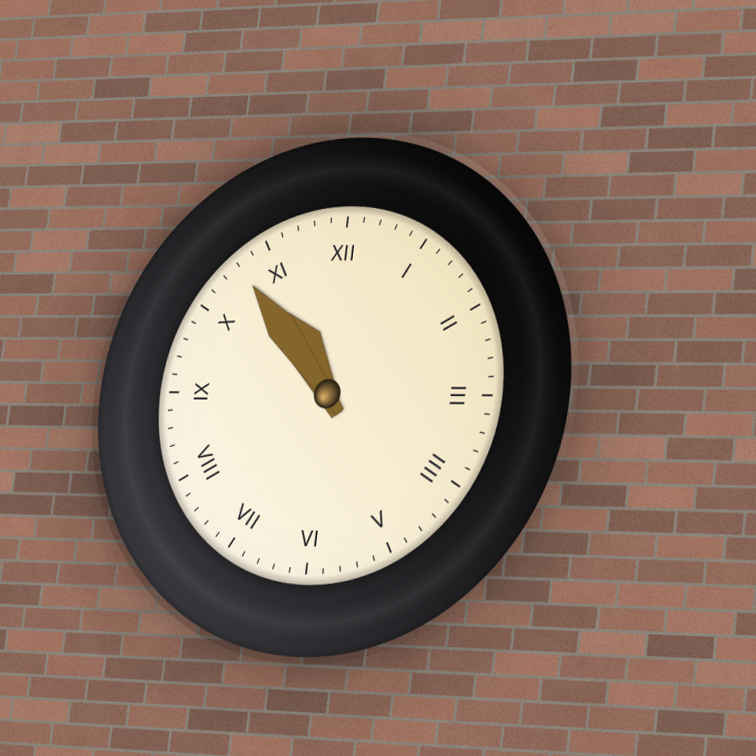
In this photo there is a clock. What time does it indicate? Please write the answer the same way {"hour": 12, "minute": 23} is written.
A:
{"hour": 10, "minute": 53}
